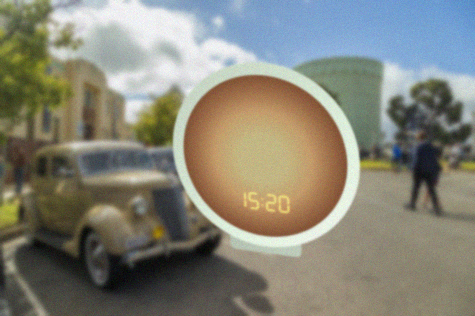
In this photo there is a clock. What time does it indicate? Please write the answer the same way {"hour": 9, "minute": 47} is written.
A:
{"hour": 15, "minute": 20}
